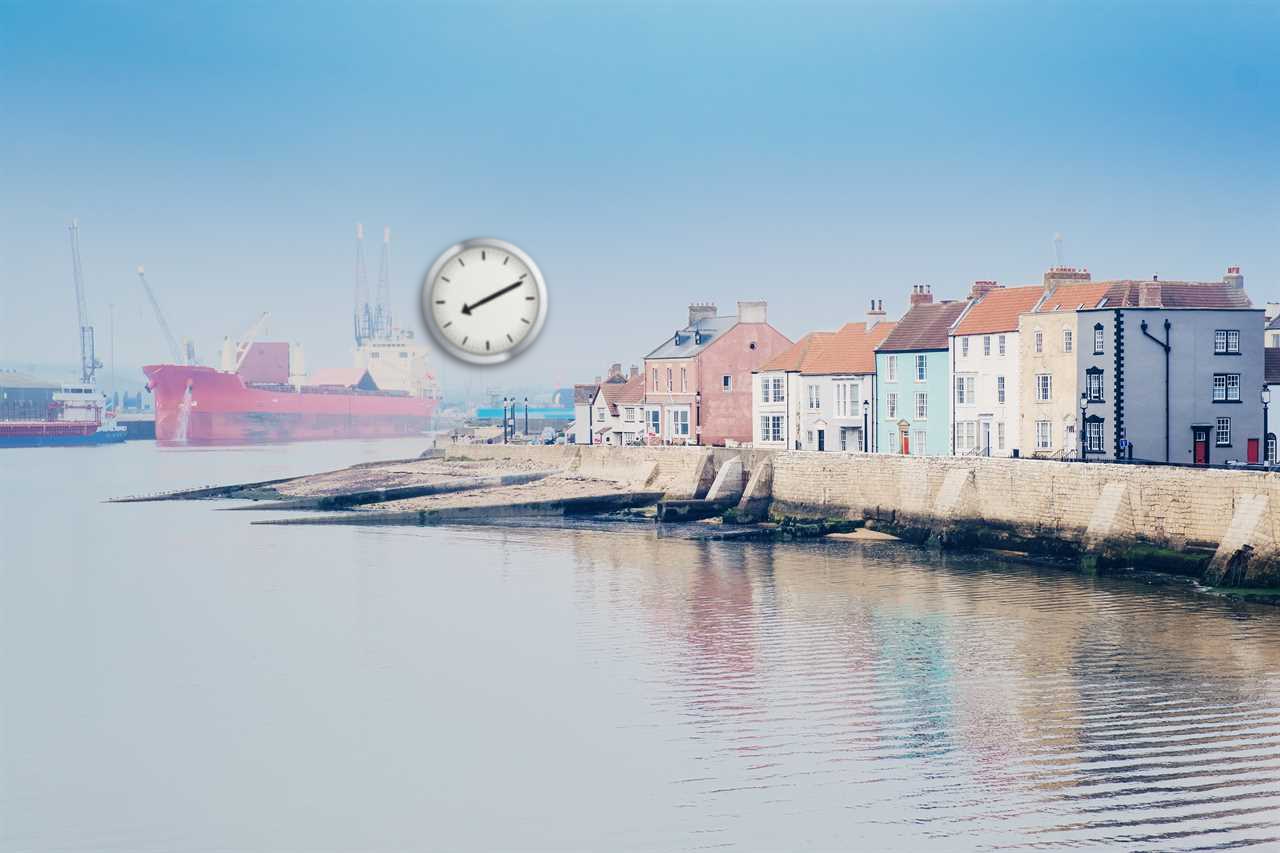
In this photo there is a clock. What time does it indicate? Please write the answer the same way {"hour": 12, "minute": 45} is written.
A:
{"hour": 8, "minute": 11}
